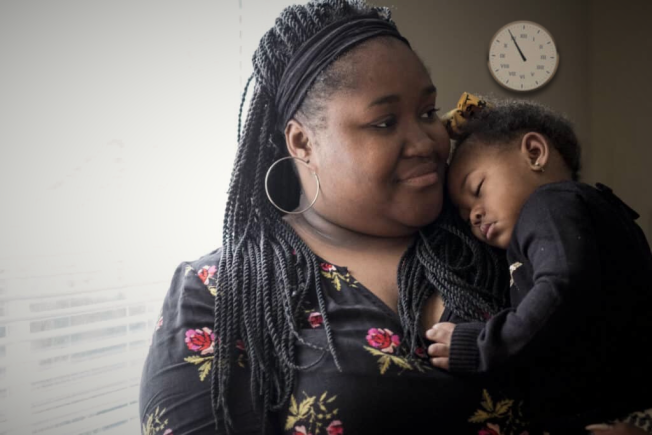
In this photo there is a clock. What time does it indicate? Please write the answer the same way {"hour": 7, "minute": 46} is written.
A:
{"hour": 10, "minute": 55}
